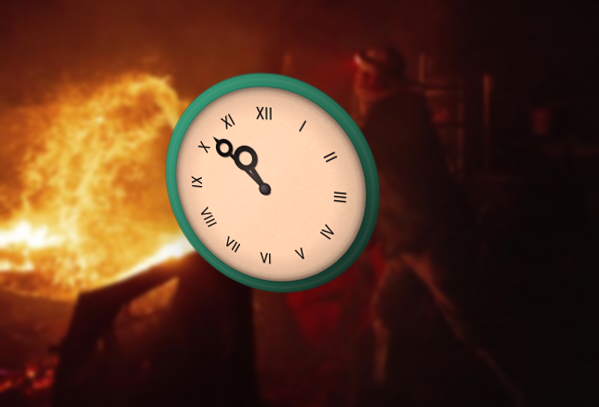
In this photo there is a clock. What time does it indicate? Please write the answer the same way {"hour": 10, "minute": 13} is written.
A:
{"hour": 10, "minute": 52}
